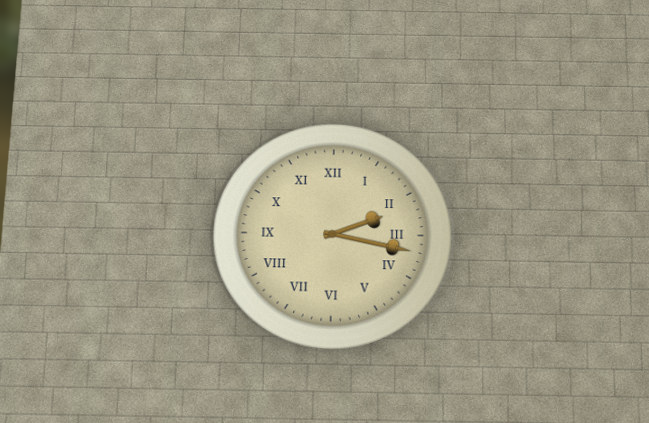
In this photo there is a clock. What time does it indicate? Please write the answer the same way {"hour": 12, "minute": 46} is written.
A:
{"hour": 2, "minute": 17}
